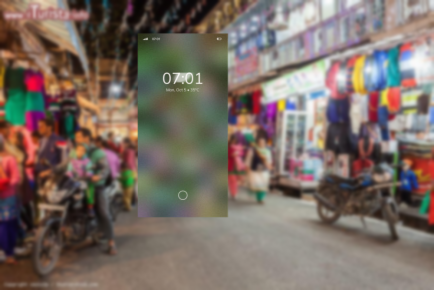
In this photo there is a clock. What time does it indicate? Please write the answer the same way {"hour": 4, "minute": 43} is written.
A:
{"hour": 7, "minute": 1}
